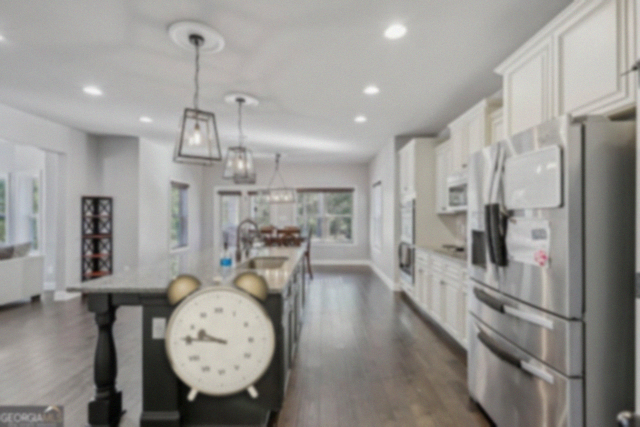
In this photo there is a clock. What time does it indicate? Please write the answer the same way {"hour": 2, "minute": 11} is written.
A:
{"hour": 9, "minute": 46}
